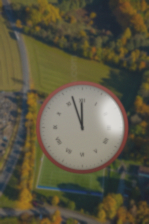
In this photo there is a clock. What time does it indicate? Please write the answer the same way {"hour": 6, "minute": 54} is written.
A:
{"hour": 11, "minute": 57}
